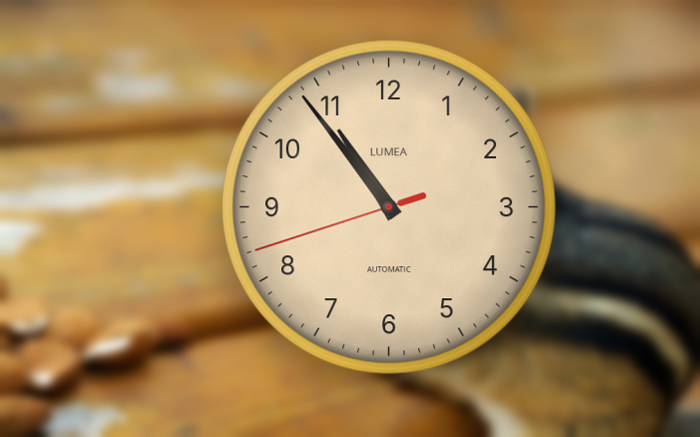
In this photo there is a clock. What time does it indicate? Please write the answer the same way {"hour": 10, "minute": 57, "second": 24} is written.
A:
{"hour": 10, "minute": 53, "second": 42}
